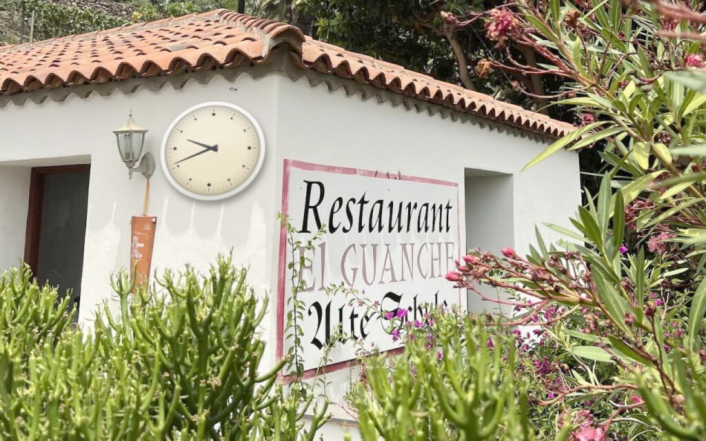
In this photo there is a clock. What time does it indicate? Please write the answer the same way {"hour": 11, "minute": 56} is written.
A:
{"hour": 9, "minute": 41}
